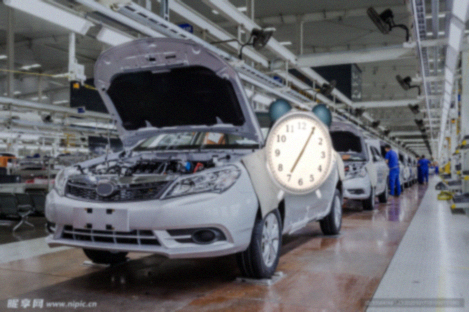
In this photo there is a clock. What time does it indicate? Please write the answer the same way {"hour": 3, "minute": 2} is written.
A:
{"hour": 7, "minute": 5}
